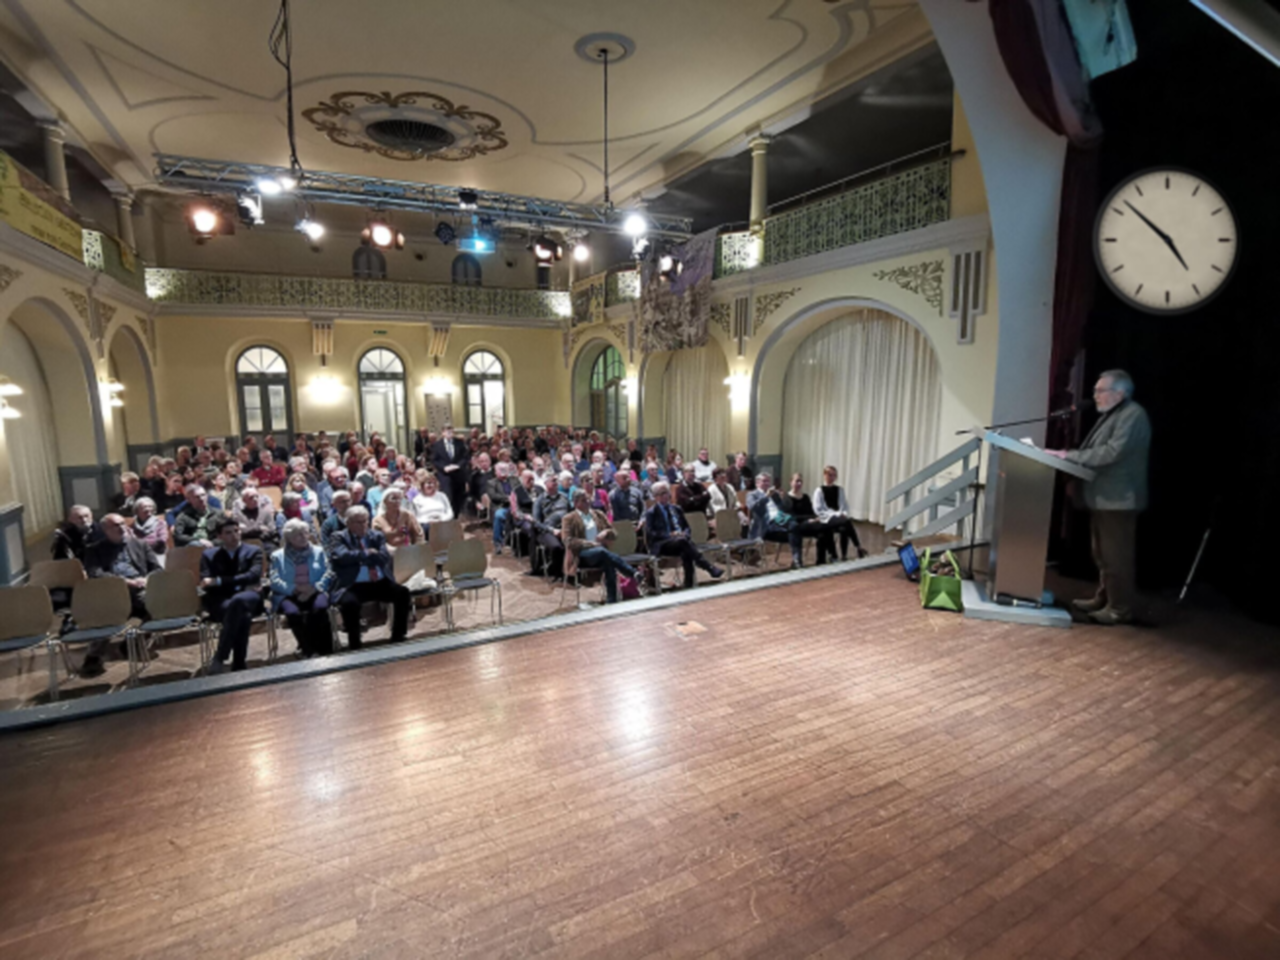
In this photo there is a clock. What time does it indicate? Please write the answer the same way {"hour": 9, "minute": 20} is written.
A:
{"hour": 4, "minute": 52}
